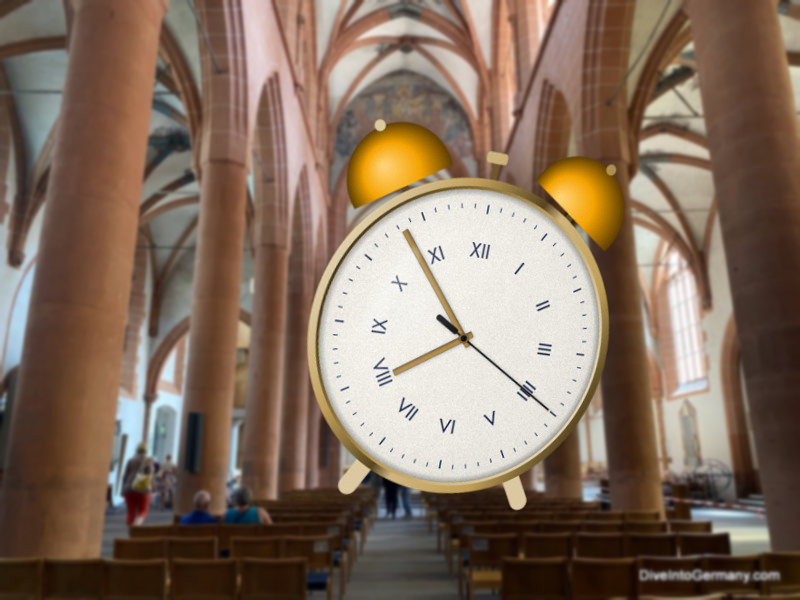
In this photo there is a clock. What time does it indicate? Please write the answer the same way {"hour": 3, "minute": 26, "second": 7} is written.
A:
{"hour": 7, "minute": 53, "second": 20}
